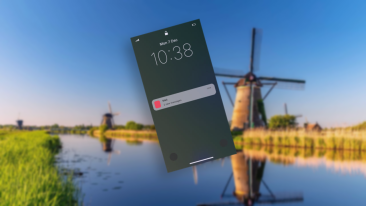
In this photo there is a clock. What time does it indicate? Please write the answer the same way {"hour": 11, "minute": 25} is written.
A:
{"hour": 10, "minute": 38}
